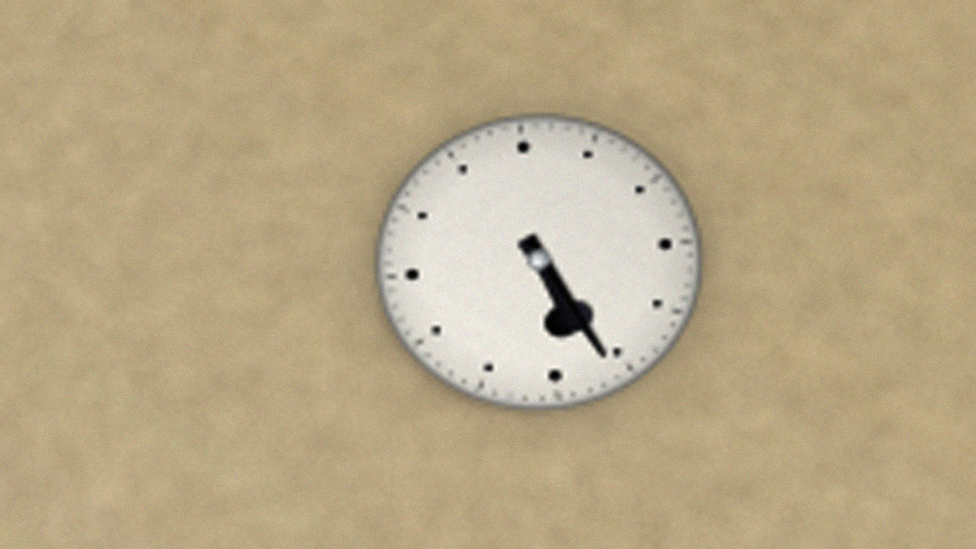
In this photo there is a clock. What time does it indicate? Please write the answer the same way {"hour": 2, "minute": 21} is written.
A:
{"hour": 5, "minute": 26}
